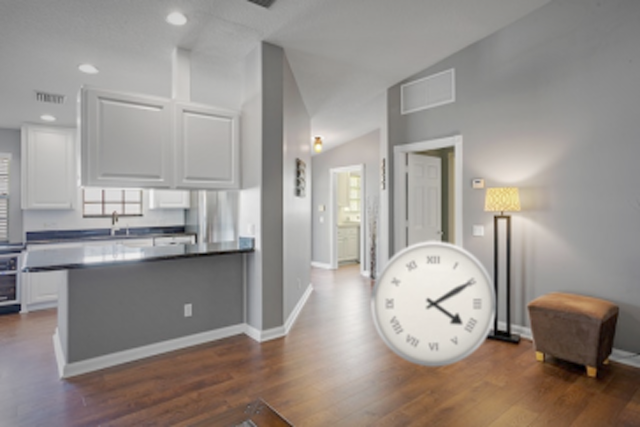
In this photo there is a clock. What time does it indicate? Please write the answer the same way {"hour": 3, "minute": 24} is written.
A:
{"hour": 4, "minute": 10}
